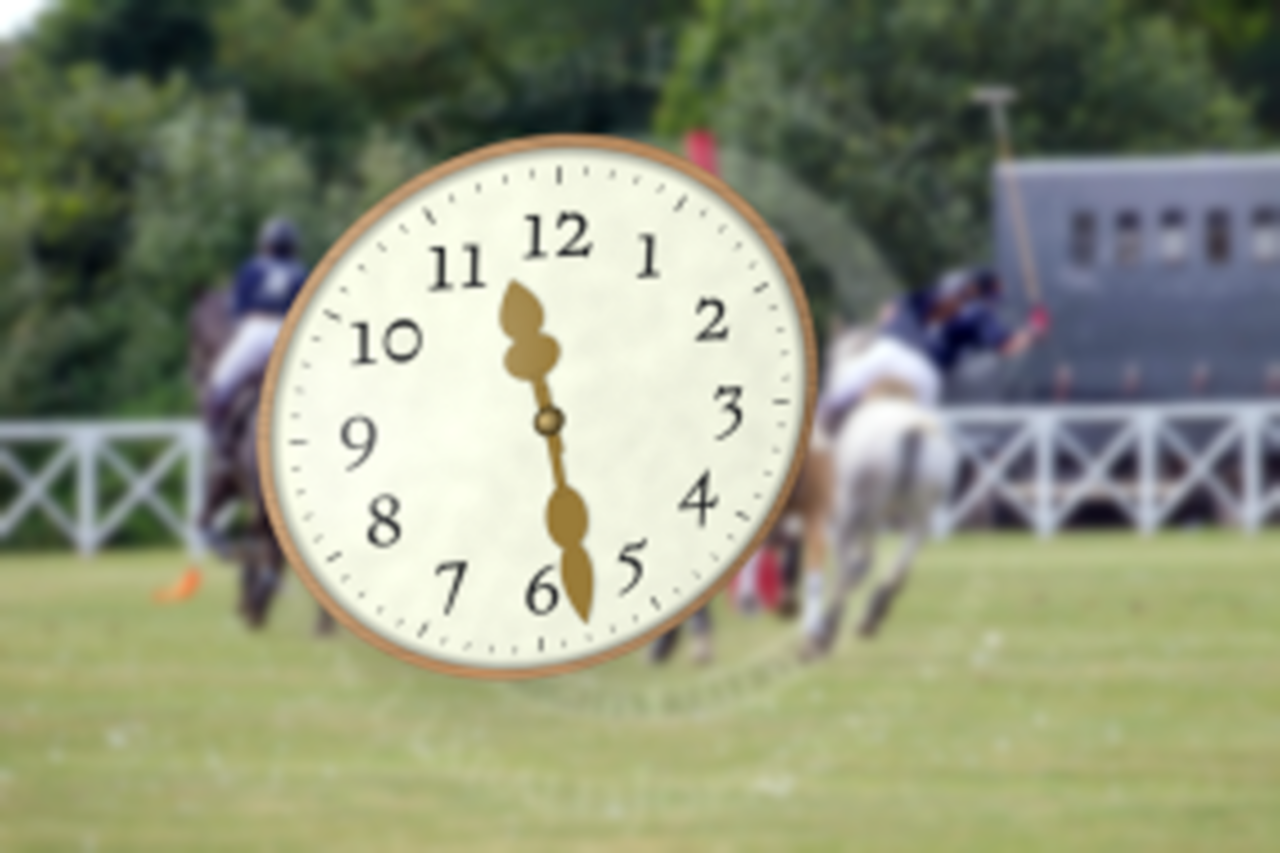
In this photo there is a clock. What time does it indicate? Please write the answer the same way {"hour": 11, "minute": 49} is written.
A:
{"hour": 11, "minute": 28}
